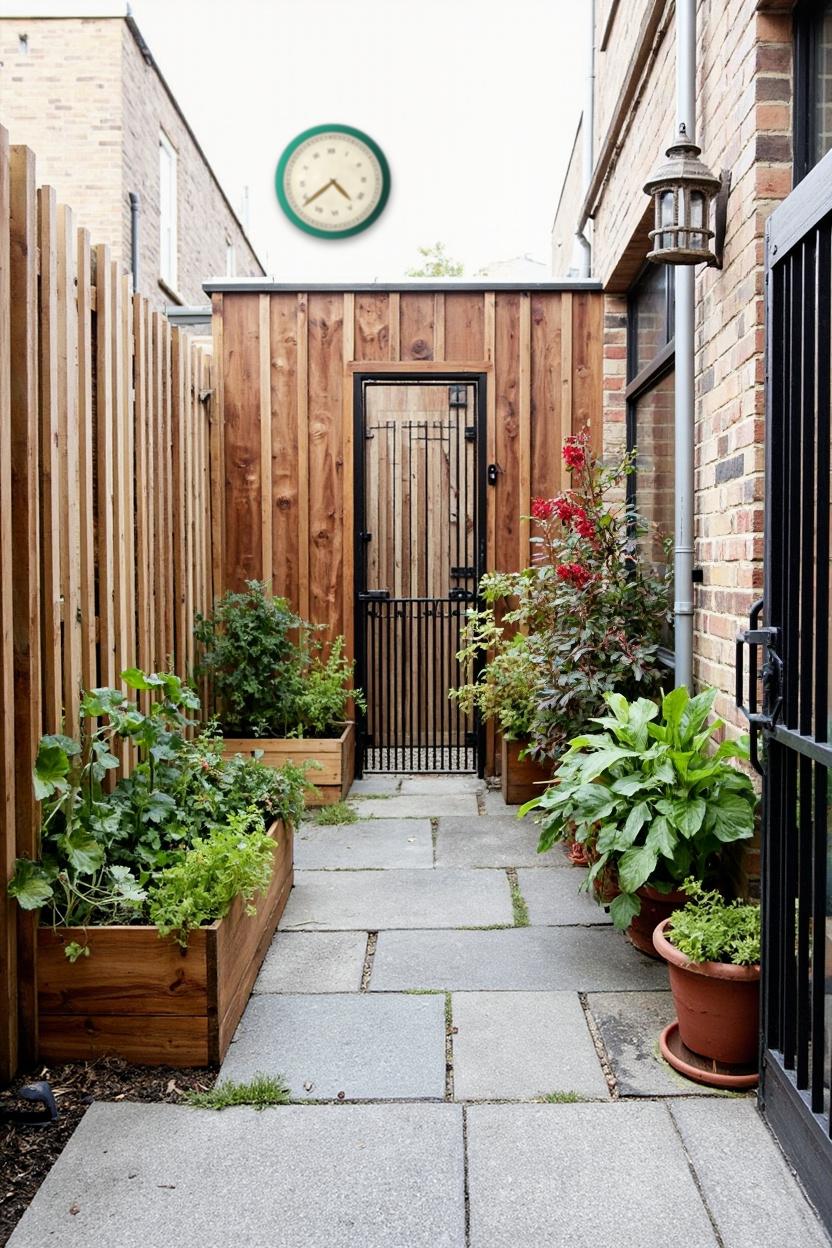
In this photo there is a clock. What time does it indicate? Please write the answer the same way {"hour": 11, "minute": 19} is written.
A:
{"hour": 4, "minute": 39}
